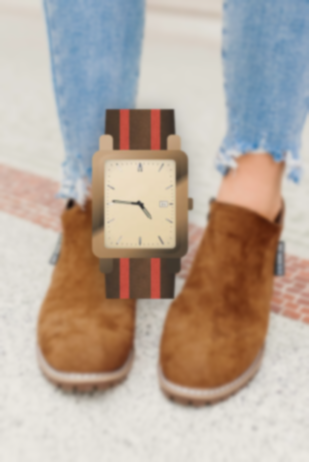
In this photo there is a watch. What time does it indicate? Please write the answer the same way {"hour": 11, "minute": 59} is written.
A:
{"hour": 4, "minute": 46}
